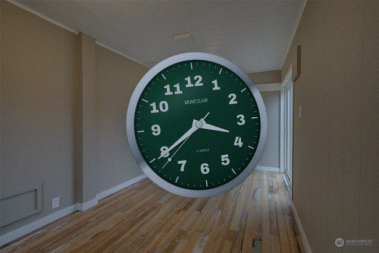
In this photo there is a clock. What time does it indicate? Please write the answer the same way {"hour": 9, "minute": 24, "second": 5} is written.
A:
{"hour": 3, "minute": 39, "second": 38}
